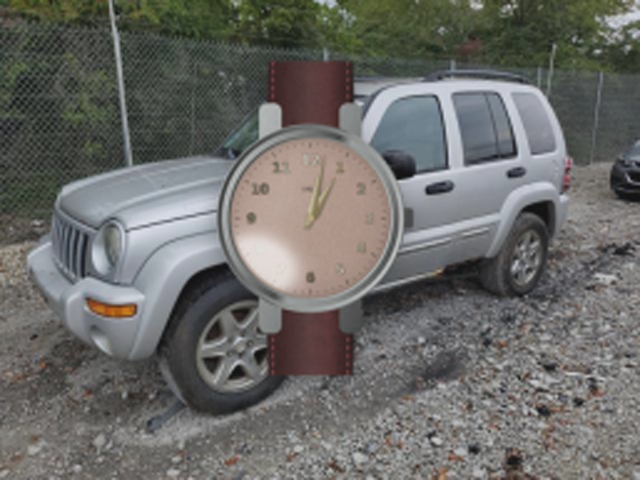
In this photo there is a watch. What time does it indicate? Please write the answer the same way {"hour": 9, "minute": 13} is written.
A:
{"hour": 1, "minute": 2}
